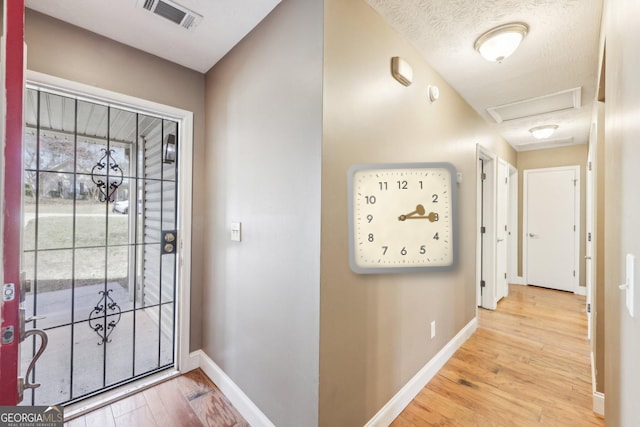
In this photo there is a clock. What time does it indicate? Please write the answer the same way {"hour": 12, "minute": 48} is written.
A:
{"hour": 2, "minute": 15}
